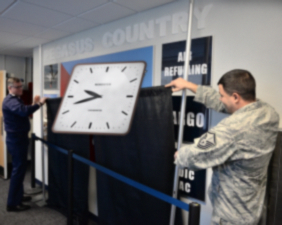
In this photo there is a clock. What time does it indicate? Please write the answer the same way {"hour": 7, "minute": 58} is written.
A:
{"hour": 9, "minute": 42}
